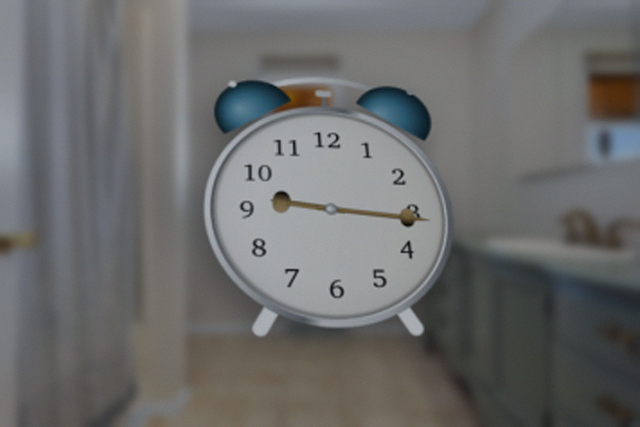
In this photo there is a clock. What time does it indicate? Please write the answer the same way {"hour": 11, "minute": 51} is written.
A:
{"hour": 9, "minute": 16}
